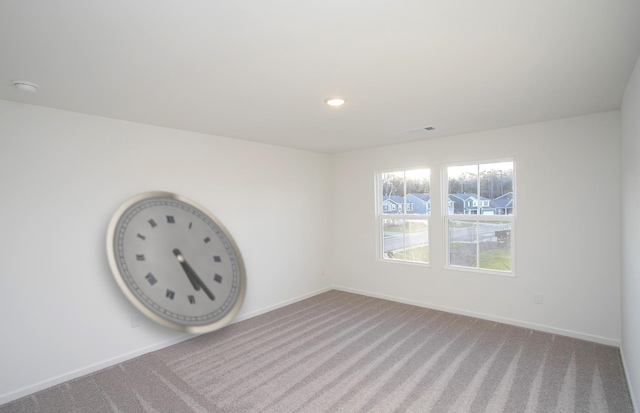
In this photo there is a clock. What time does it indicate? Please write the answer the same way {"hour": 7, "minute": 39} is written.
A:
{"hour": 5, "minute": 25}
